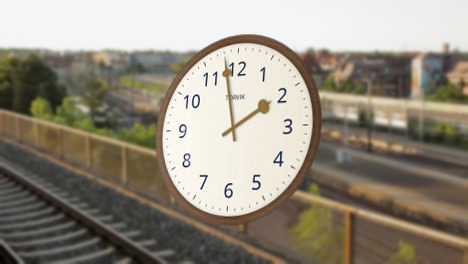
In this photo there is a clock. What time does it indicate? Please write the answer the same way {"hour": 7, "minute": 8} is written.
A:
{"hour": 1, "minute": 58}
